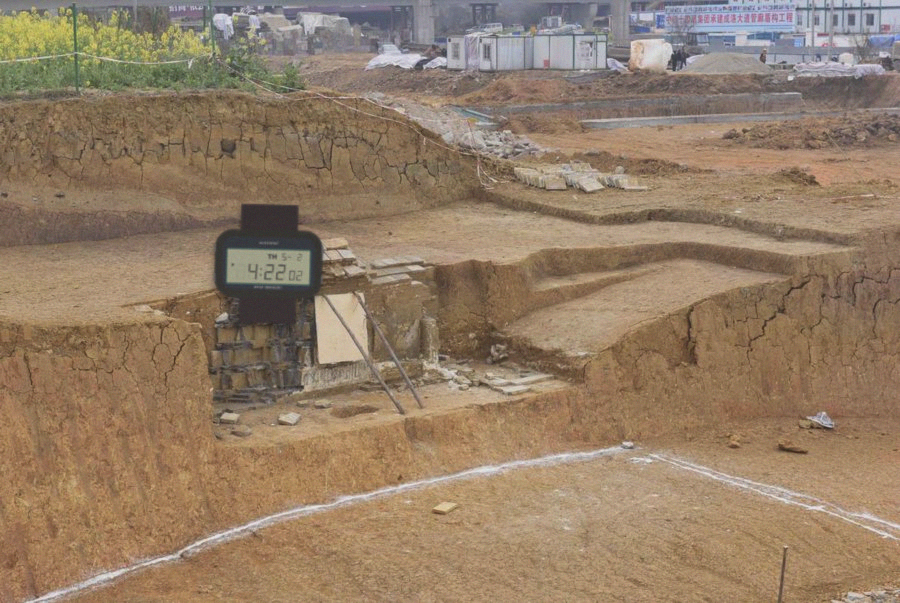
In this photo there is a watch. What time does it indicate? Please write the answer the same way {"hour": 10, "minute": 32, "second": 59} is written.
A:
{"hour": 4, "minute": 22, "second": 2}
